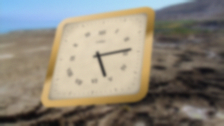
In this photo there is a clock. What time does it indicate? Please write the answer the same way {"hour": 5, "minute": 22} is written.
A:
{"hour": 5, "minute": 14}
